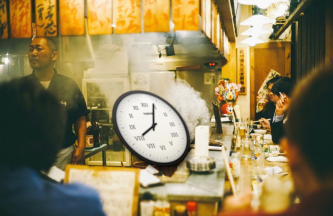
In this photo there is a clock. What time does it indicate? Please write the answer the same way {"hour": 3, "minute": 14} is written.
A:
{"hour": 8, "minute": 4}
